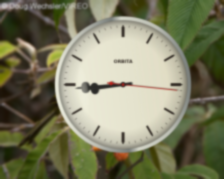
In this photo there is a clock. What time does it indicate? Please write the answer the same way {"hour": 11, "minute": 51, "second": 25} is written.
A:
{"hour": 8, "minute": 44, "second": 16}
